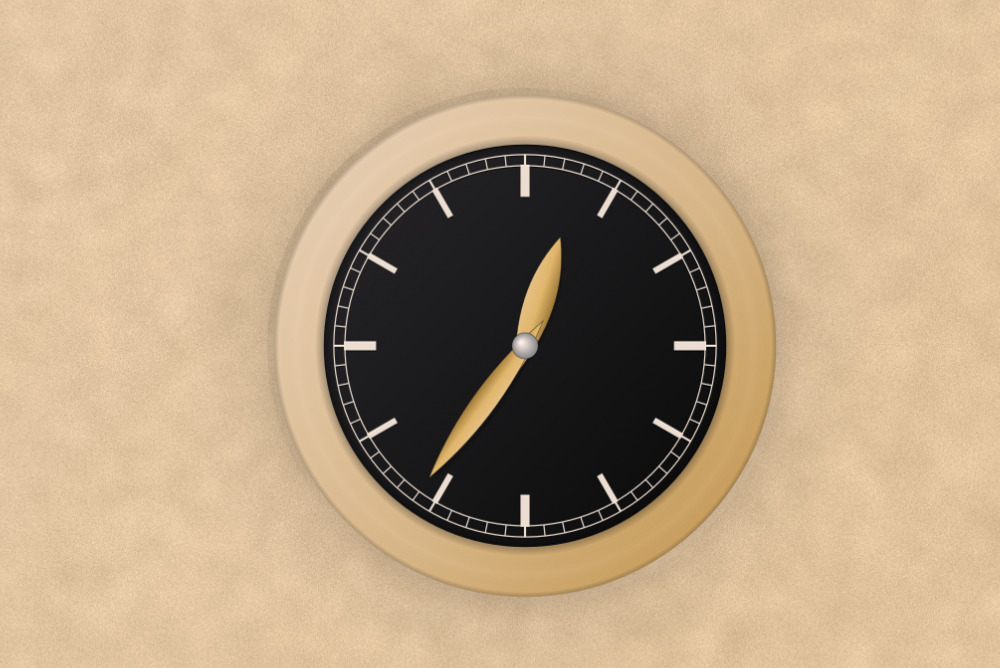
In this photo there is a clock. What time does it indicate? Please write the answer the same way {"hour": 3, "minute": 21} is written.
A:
{"hour": 12, "minute": 36}
